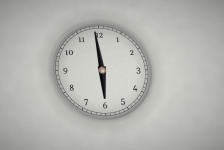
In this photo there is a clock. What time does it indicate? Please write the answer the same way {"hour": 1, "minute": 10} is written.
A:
{"hour": 5, "minute": 59}
